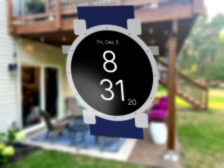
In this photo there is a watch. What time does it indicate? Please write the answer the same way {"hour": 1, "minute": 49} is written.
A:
{"hour": 8, "minute": 31}
